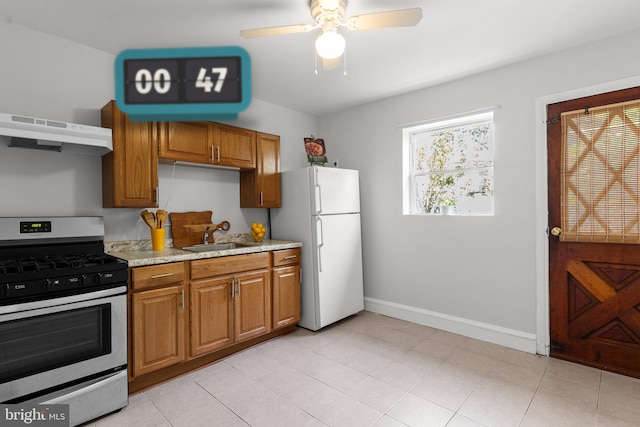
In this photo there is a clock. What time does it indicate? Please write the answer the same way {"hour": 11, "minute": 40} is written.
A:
{"hour": 0, "minute": 47}
